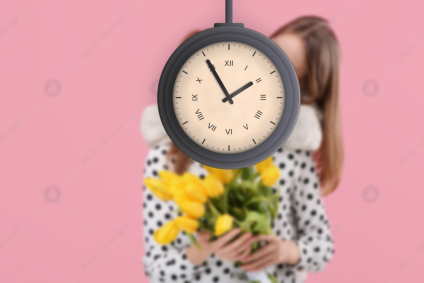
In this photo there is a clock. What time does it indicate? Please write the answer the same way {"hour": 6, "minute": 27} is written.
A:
{"hour": 1, "minute": 55}
